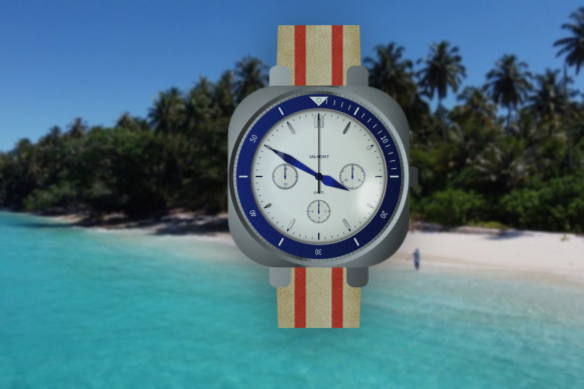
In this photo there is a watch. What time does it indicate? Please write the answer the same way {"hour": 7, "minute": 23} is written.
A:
{"hour": 3, "minute": 50}
